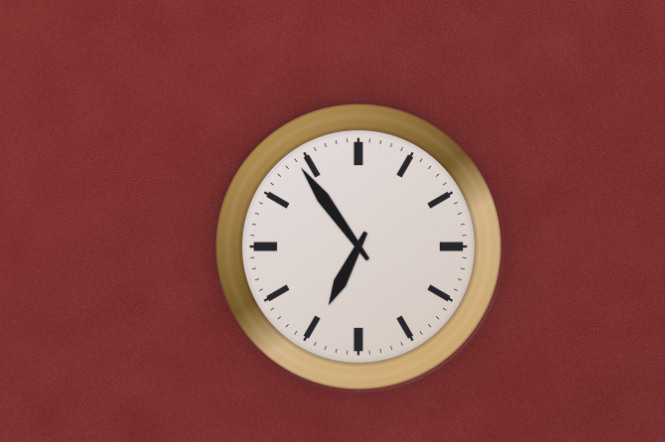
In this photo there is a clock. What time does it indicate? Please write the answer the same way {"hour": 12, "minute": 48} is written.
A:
{"hour": 6, "minute": 54}
